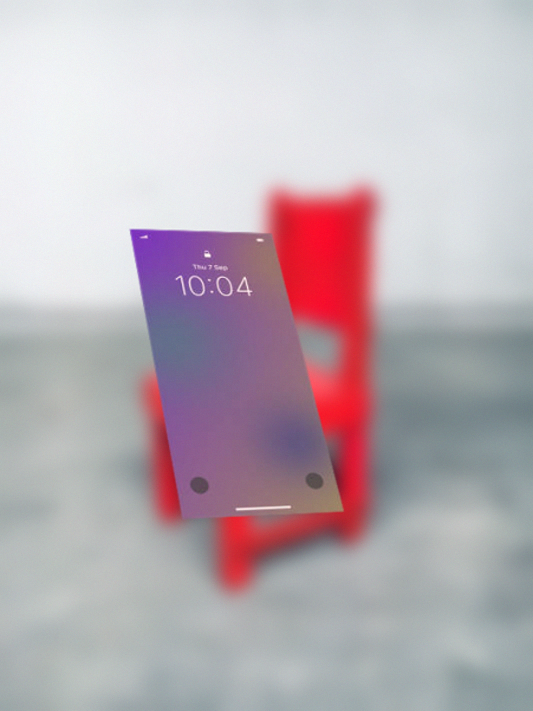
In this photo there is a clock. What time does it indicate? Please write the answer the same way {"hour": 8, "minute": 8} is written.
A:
{"hour": 10, "minute": 4}
